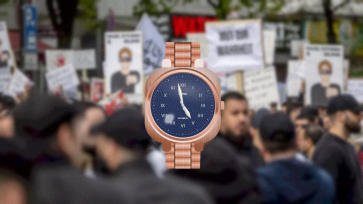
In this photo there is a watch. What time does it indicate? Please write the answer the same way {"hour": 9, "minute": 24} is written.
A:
{"hour": 4, "minute": 58}
